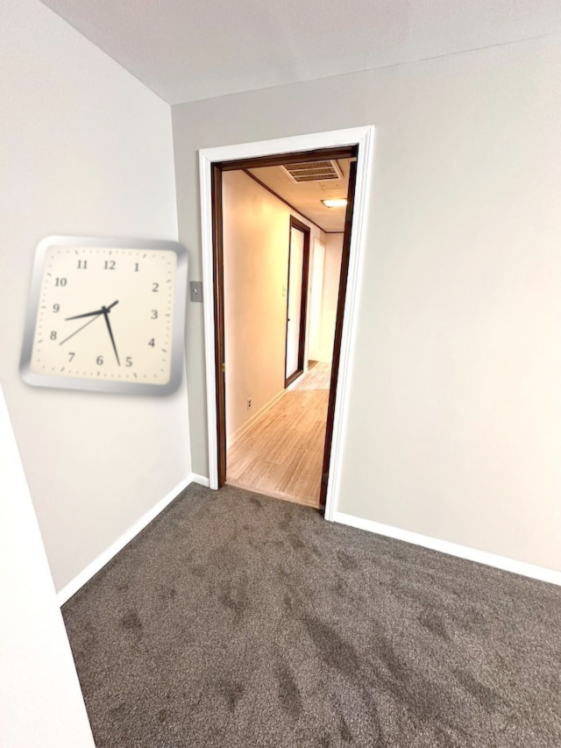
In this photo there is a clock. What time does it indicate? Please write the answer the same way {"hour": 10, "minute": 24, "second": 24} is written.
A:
{"hour": 8, "minute": 26, "second": 38}
